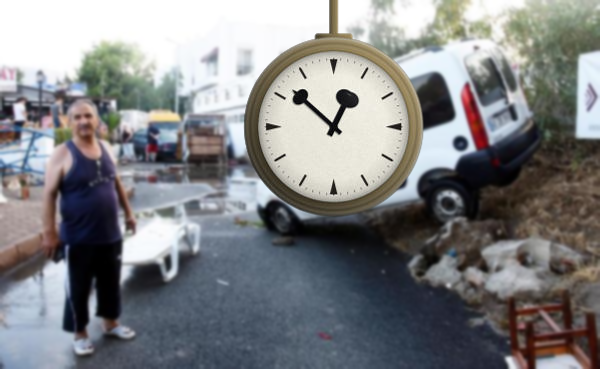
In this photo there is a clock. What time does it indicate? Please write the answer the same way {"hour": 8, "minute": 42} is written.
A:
{"hour": 12, "minute": 52}
